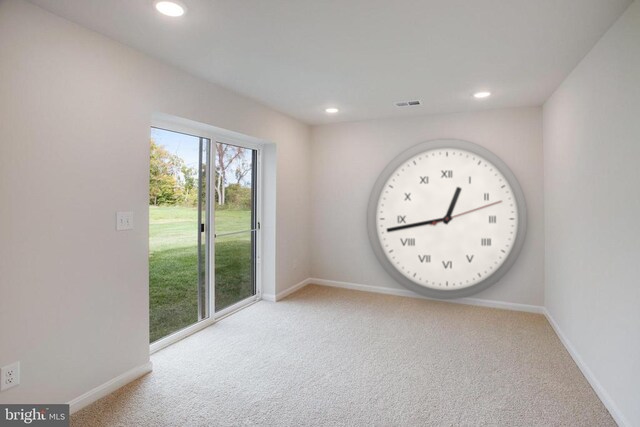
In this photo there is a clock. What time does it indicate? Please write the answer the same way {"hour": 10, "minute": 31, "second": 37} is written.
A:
{"hour": 12, "minute": 43, "second": 12}
